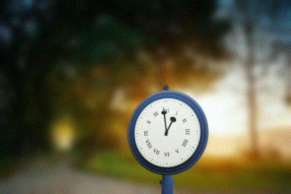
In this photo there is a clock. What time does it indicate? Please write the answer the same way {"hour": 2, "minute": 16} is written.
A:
{"hour": 12, "minute": 59}
